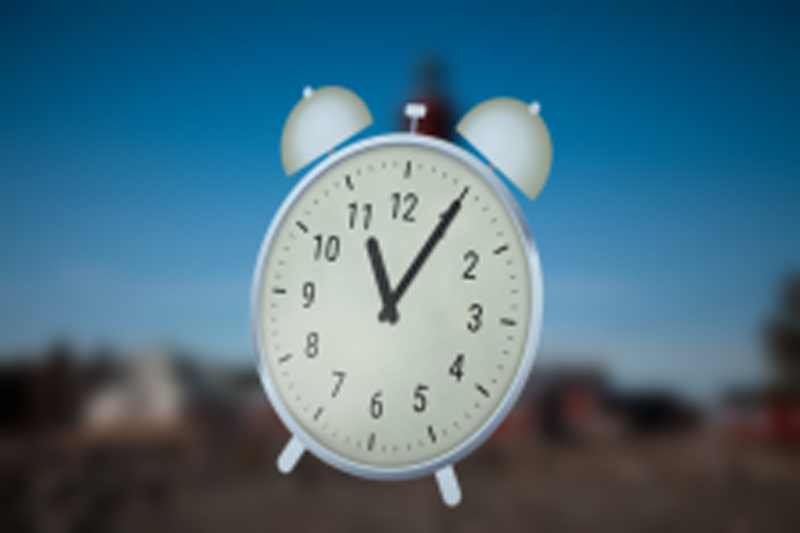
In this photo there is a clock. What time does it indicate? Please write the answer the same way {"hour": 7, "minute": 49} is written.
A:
{"hour": 11, "minute": 5}
